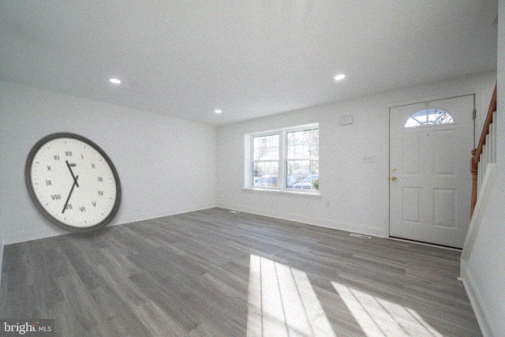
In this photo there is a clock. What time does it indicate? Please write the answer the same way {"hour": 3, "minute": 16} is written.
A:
{"hour": 11, "minute": 36}
